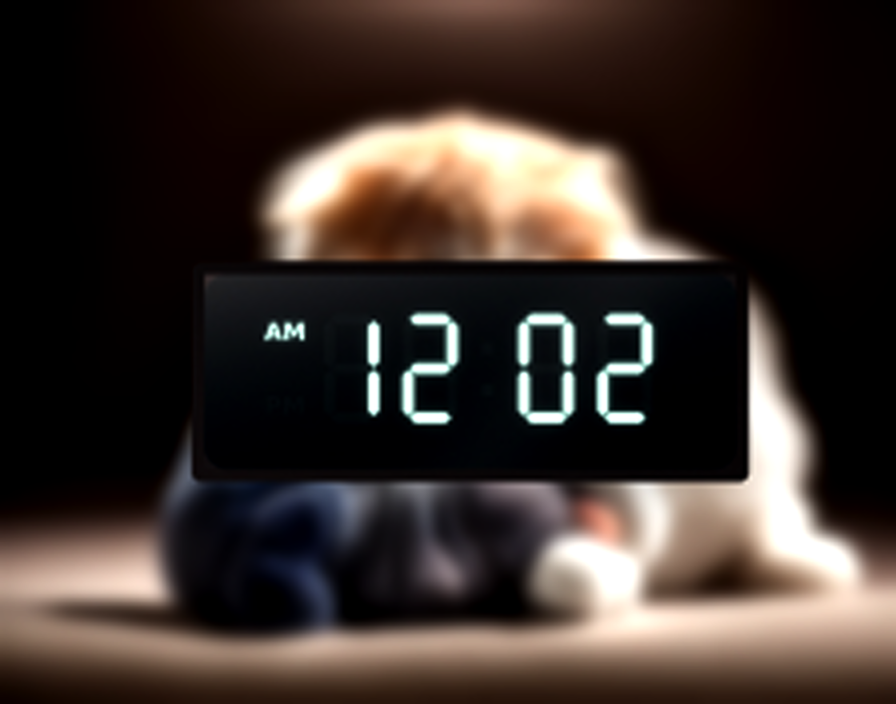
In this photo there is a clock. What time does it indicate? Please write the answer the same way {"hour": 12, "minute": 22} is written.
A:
{"hour": 12, "minute": 2}
